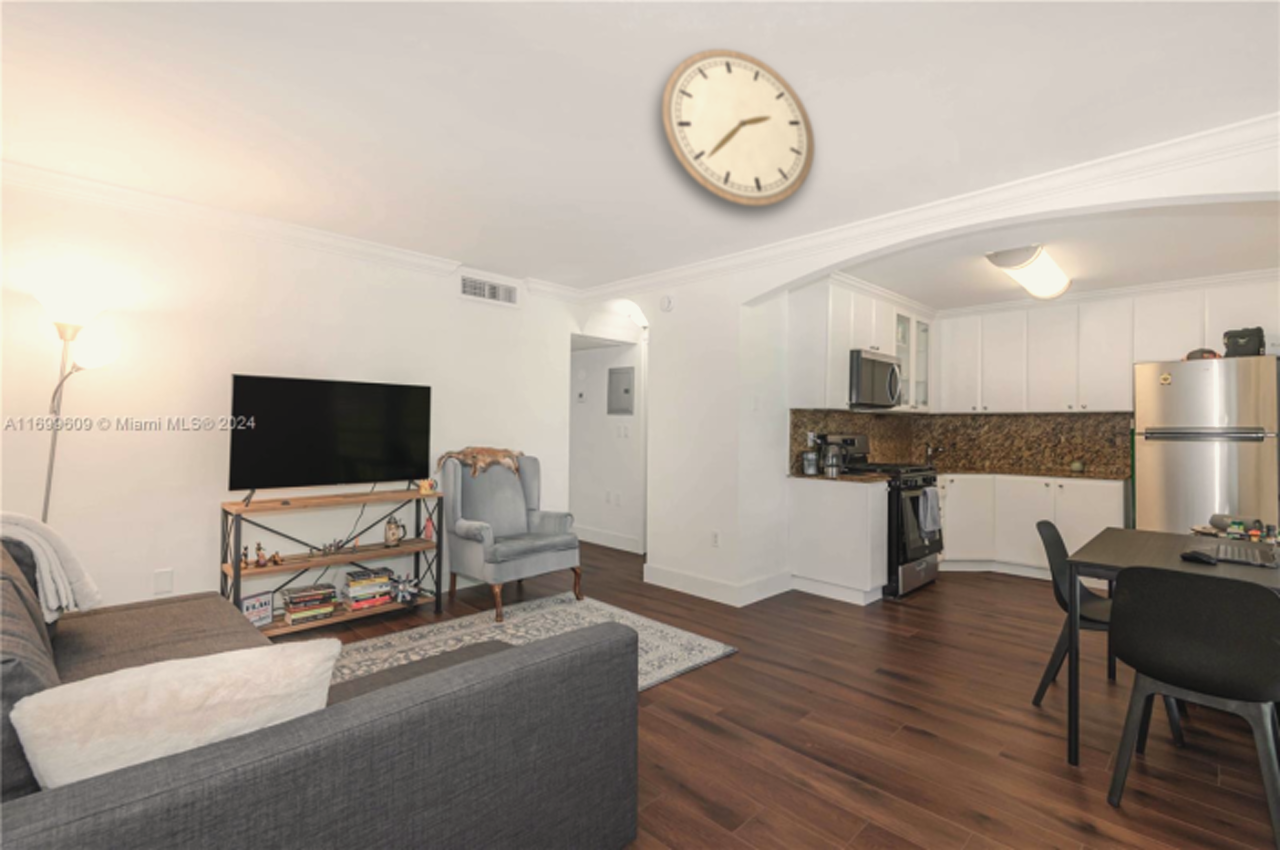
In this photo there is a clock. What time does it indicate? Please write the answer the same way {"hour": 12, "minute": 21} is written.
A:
{"hour": 2, "minute": 39}
